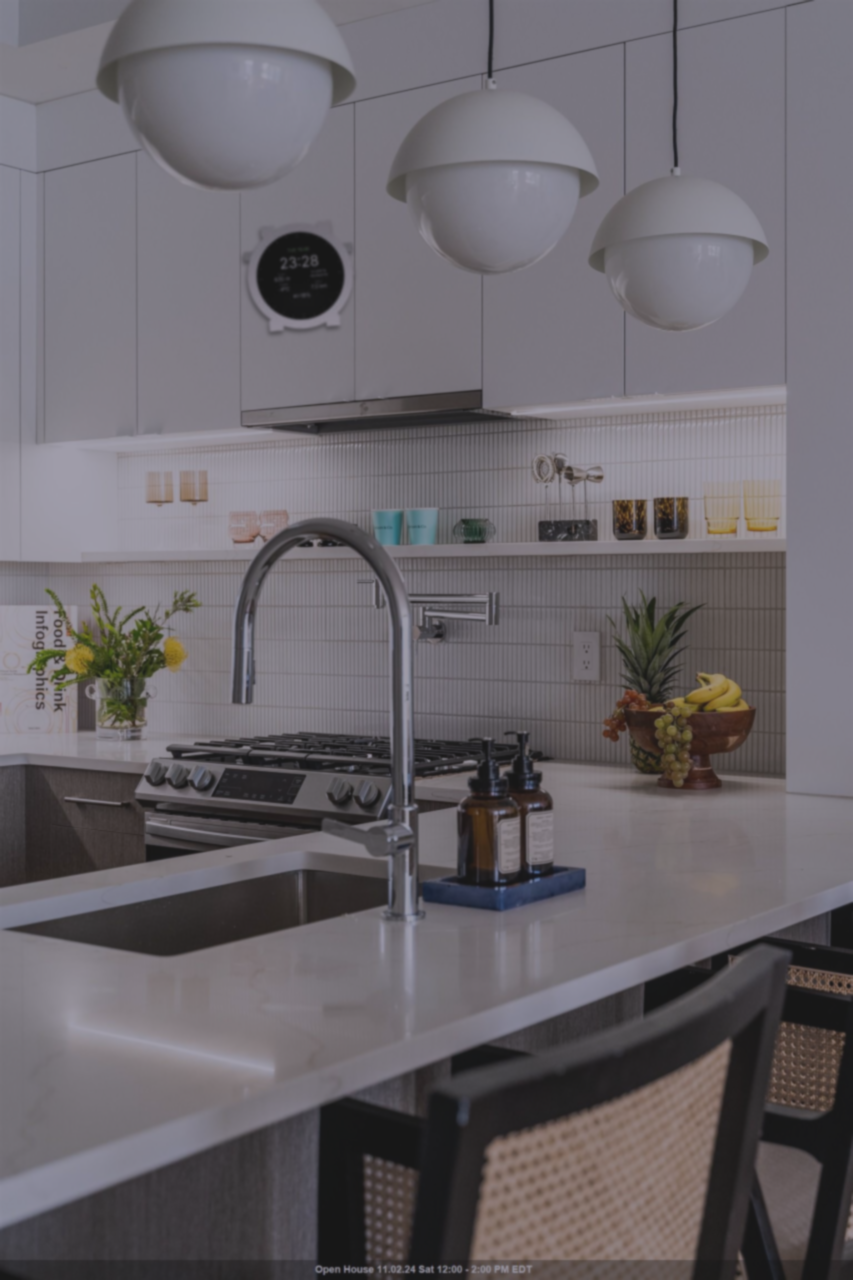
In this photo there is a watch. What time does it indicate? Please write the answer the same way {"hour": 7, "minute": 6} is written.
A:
{"hour": 23, "minute": 28}
